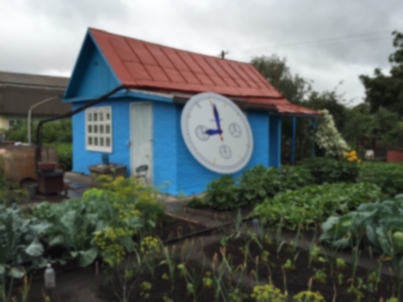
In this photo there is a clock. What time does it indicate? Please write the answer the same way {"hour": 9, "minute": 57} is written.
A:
{"hour": 9, "minute": 1}
